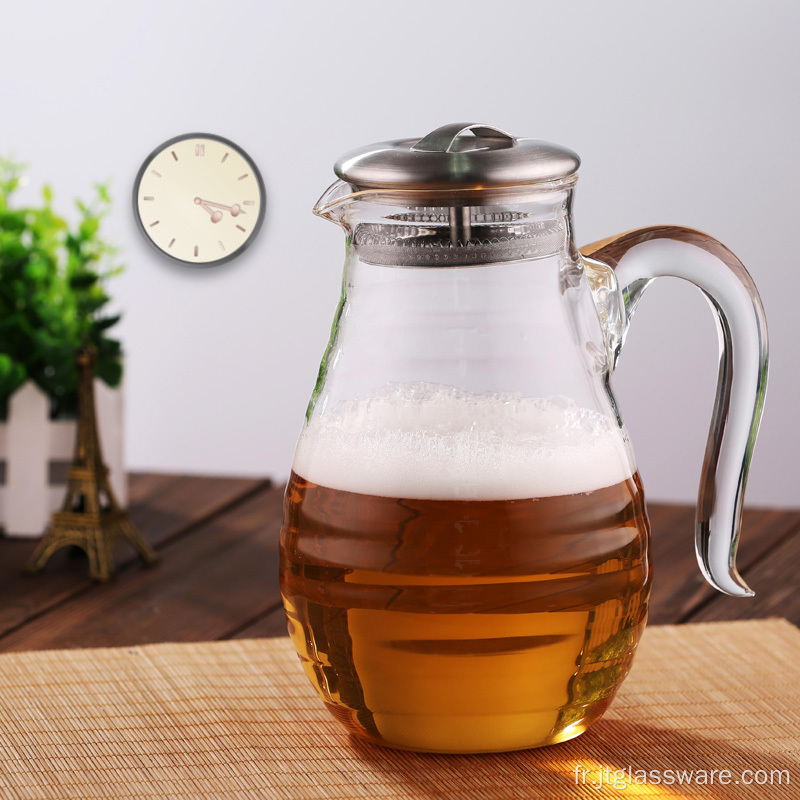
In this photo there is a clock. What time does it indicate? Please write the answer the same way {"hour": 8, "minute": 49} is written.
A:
{"hour": 4, "minute": 17}
